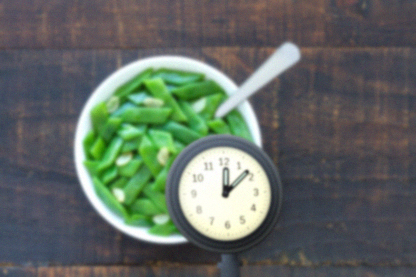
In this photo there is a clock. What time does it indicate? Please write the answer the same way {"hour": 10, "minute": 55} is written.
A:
{"hour": 12, "minute": 8}
